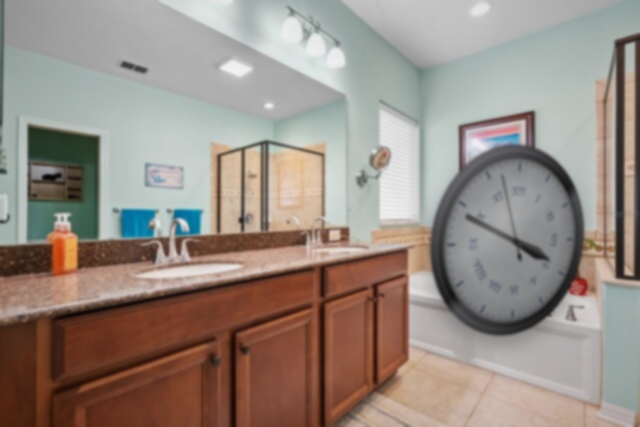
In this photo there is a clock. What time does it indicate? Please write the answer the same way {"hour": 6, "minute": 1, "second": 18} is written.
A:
{"hour": 3, "minute": 48, "second": 57}
